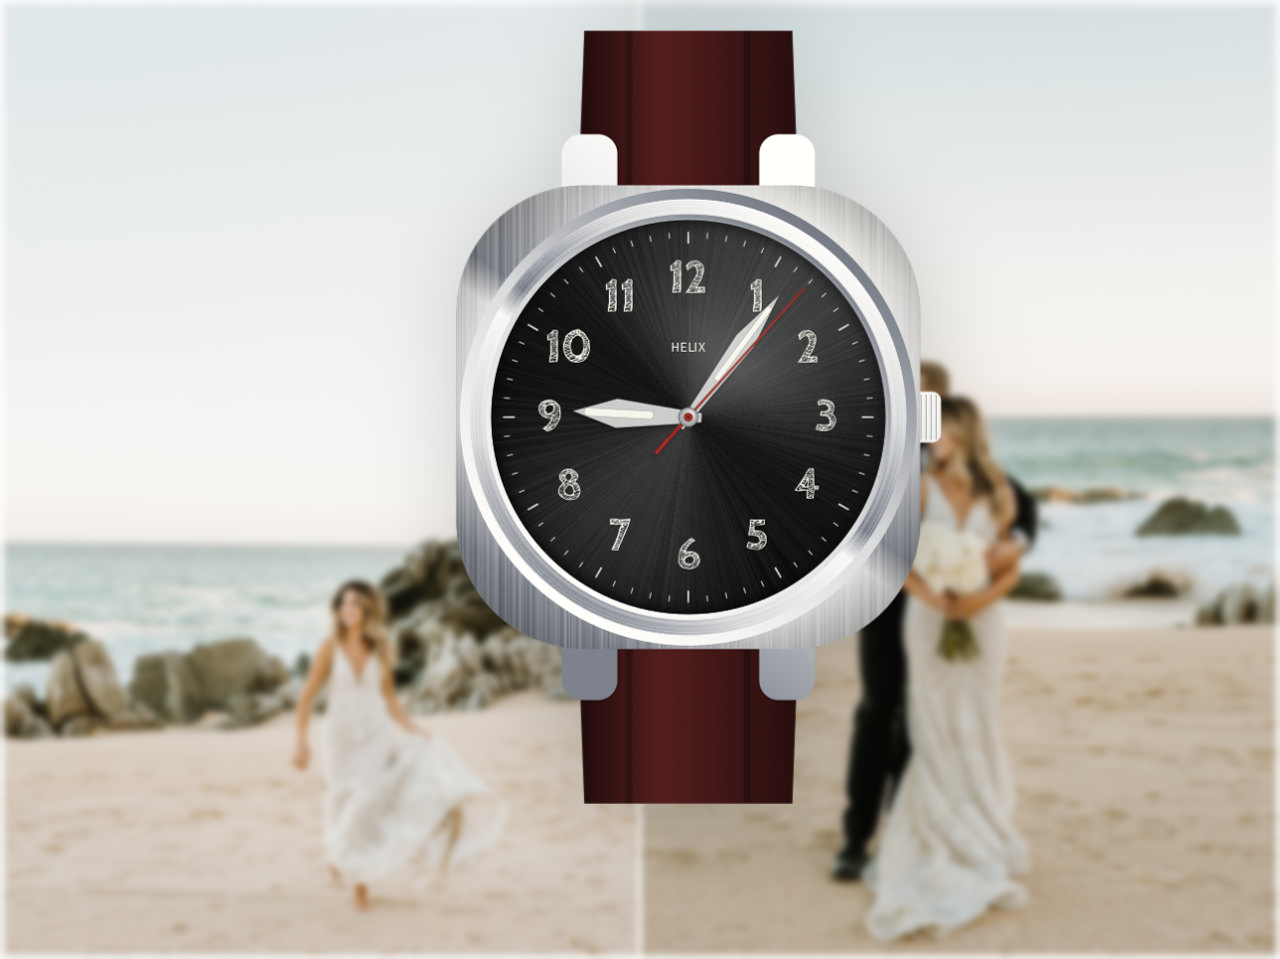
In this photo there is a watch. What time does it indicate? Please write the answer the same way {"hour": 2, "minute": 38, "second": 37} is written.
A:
{"hour": 9, "minute": 6, "second": 7}
